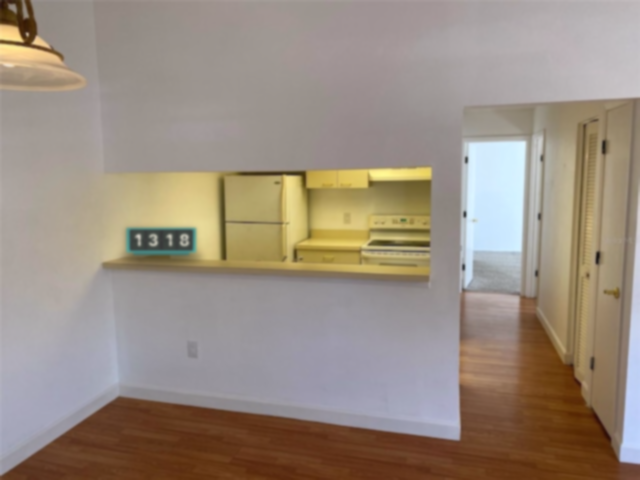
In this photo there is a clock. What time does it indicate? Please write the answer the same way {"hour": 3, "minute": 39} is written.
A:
{"hour": 13, "minute": 18}
